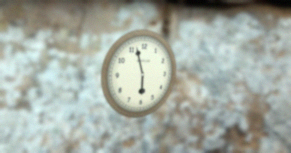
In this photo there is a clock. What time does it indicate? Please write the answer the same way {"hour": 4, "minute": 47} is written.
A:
{"hour": 5, "minute": 57}
